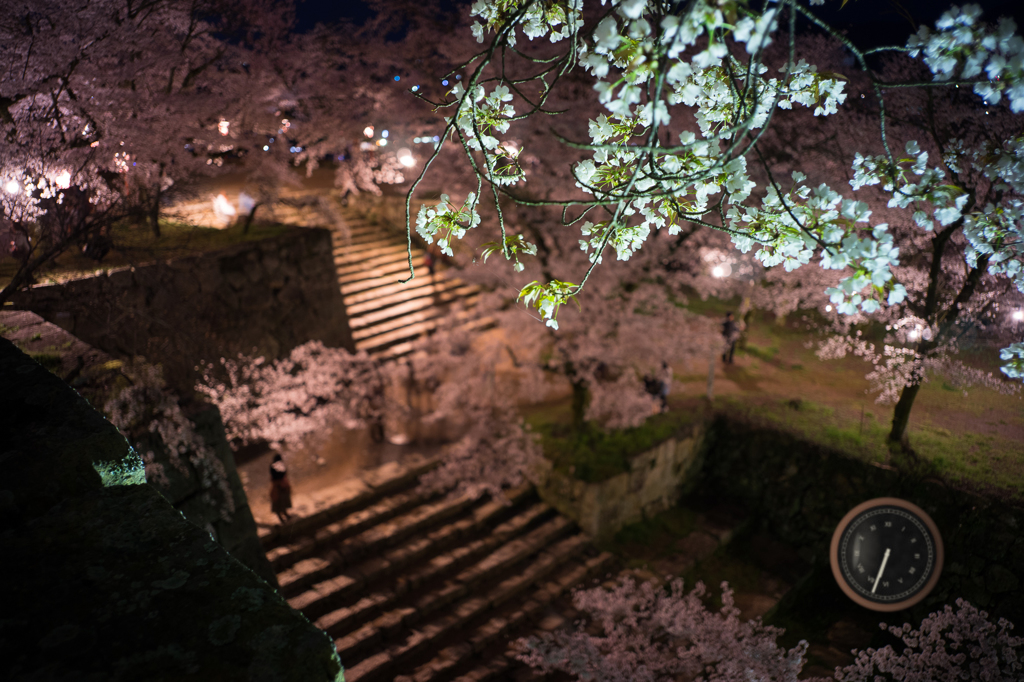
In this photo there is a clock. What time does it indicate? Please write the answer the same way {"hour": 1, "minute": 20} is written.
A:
{"hour": 6, "minute": 33}
